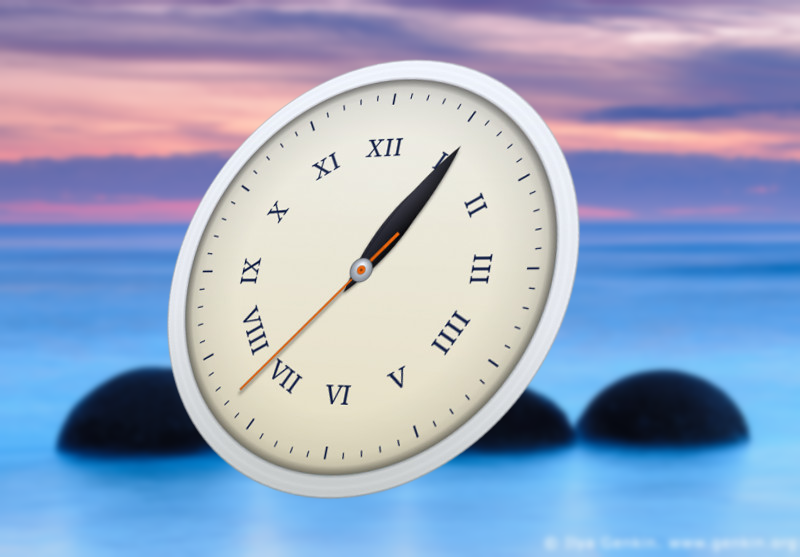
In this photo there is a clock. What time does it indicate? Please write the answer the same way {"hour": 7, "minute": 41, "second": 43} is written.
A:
{"hour": 1, "minute": 5, "second": 37}
